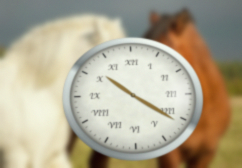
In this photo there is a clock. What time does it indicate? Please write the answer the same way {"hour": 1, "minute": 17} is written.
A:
{"hour": 10, "minute": 21}
